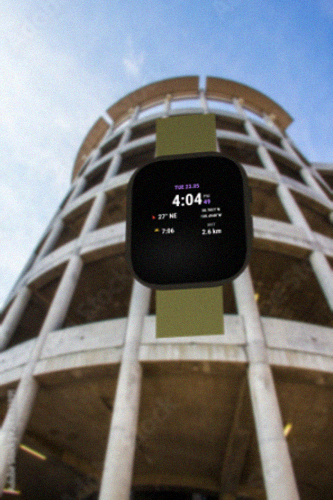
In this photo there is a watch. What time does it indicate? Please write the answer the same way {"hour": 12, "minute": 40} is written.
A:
{"hour": 4, "minute": 4}
